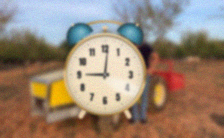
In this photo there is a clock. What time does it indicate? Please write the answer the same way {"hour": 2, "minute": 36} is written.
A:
{"hour": 9, "minute": 1}
